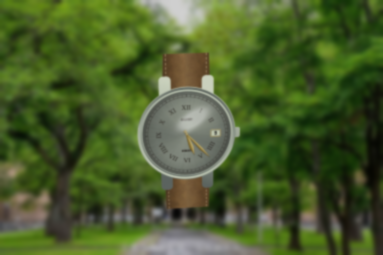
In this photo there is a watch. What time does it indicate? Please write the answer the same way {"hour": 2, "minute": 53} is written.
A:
{"hour": 5, "minute": 23}
